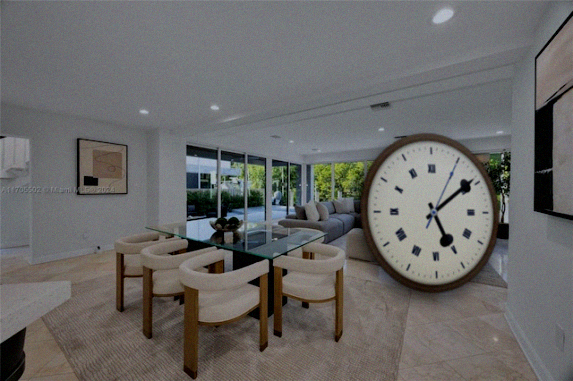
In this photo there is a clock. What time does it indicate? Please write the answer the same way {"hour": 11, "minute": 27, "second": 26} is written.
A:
{"hour": 5, "minute": 9, "second": 5}
